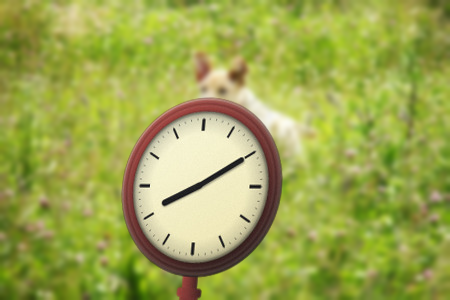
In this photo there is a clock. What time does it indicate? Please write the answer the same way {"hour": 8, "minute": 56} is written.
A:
{"hour": 8, "minute": 10}
